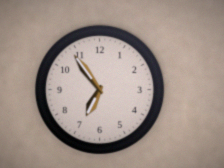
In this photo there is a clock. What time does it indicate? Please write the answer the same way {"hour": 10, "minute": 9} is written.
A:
{"hour": 6, "minute": 54}
